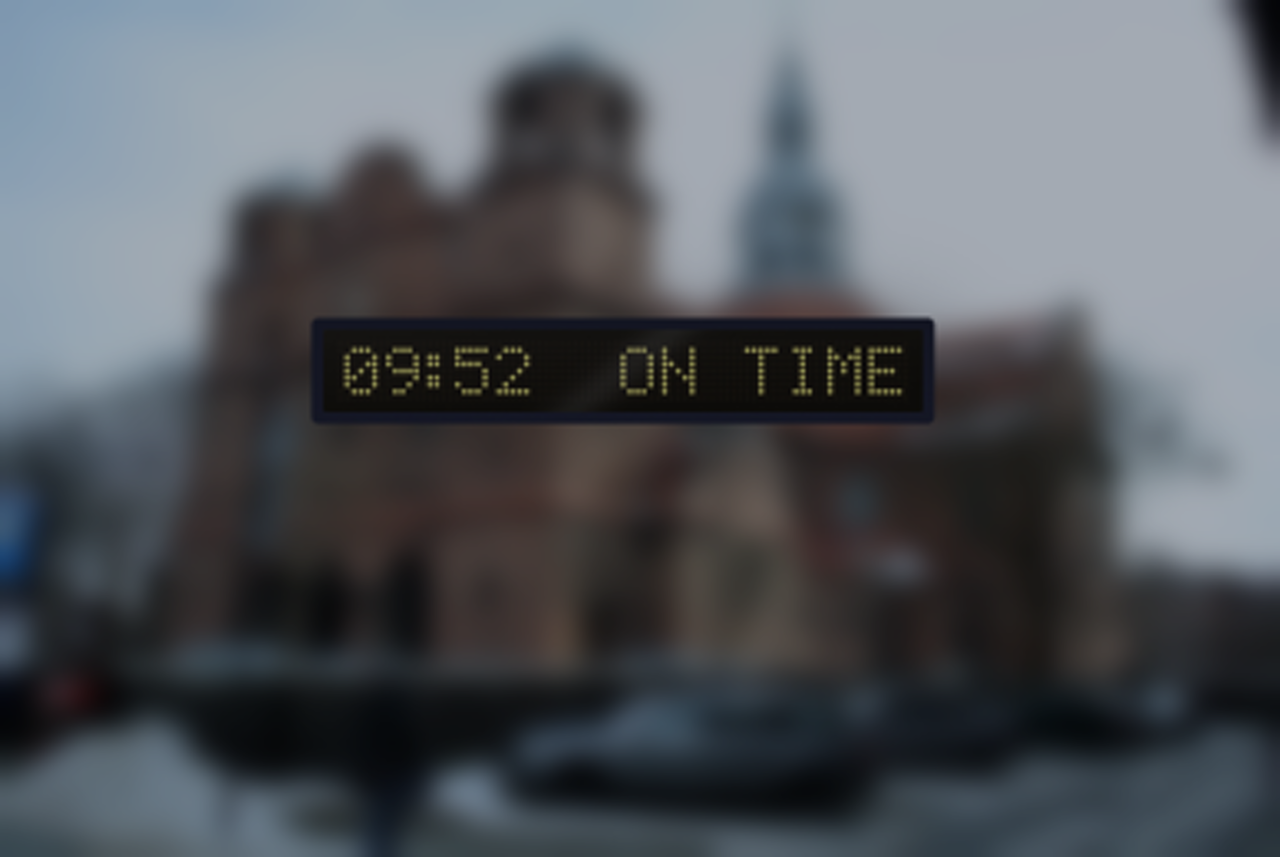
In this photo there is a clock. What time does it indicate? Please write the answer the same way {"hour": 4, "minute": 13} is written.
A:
{"hour": 9, "minute": 52}
